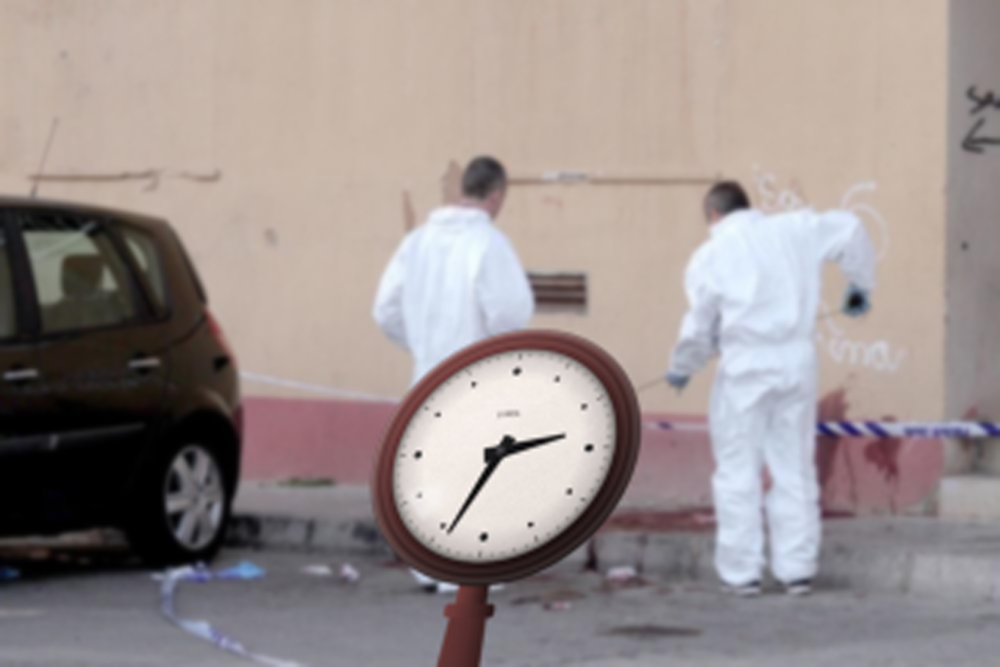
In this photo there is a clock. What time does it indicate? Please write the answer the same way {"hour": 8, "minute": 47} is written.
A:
{"hour": 2, "minute": 34}
